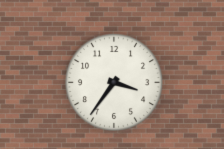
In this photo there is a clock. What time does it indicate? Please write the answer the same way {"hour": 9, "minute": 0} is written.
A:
{"hour": 3, "minute": 36}
